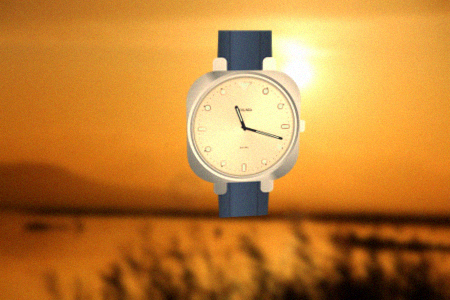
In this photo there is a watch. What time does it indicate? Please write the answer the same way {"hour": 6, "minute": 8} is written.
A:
{"hour": 11, "minute": 18}
